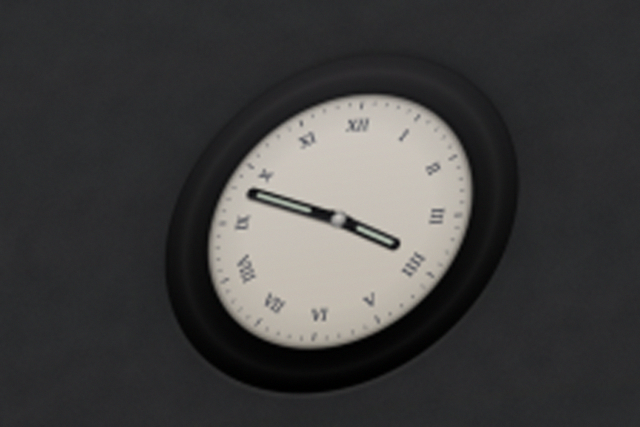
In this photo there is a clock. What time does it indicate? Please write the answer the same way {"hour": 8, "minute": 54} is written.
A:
{"hour": 3, "minute": 48}
